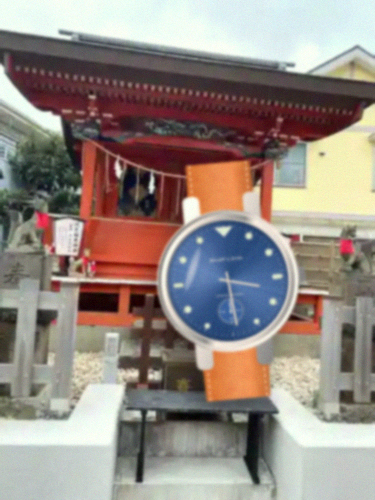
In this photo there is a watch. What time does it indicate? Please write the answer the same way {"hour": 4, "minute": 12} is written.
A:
{"hour": 3, "minute": 29}
